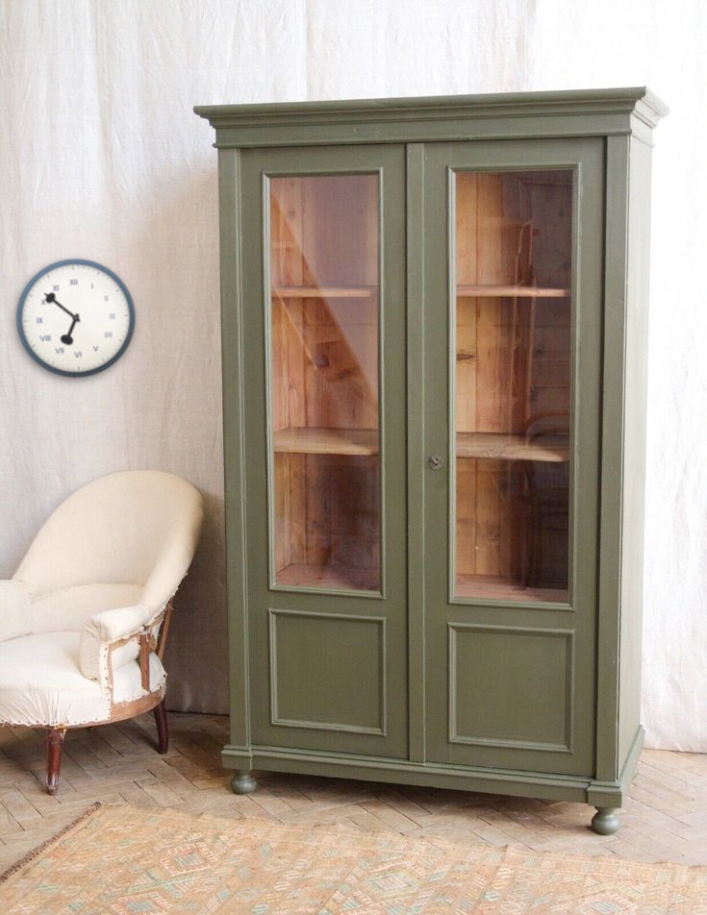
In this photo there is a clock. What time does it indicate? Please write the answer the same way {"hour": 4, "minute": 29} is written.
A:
{"hour": 6, "minute": 52}
